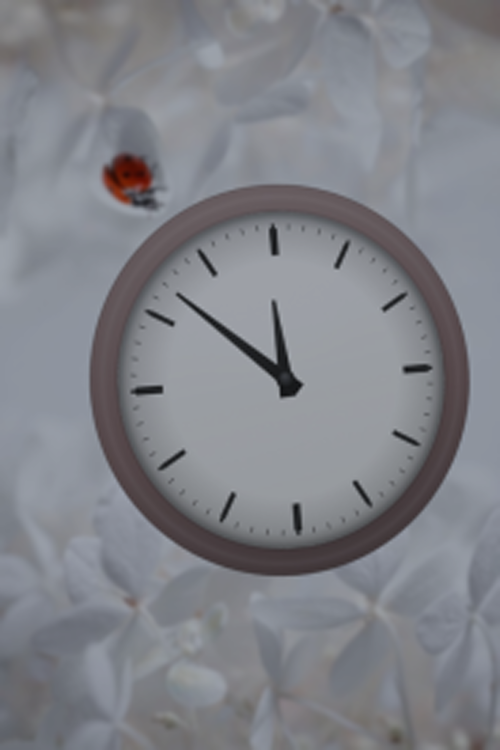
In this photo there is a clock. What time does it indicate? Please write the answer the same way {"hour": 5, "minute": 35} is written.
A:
{"hour": 11, "minute": 52}
